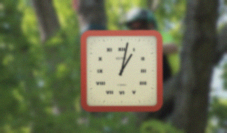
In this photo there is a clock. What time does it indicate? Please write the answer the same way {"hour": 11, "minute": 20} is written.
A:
{"hour": 1, "minute": 2}
